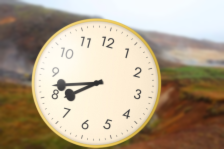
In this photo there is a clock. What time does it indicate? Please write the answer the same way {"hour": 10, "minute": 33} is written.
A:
{"hour": 7, "minute": 42}
